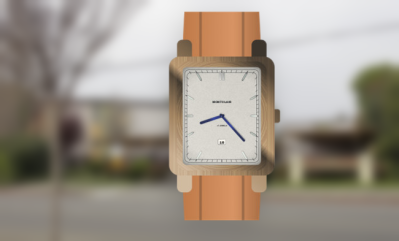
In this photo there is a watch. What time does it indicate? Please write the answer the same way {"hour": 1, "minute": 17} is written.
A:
{"hour": 8, "minute": 23}
